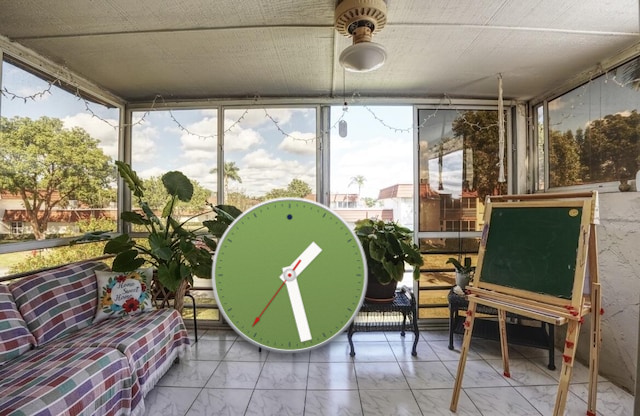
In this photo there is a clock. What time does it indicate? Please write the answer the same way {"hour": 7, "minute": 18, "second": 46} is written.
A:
{"hour": 1, "minute": 27, "second": 36}
